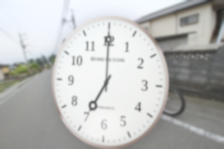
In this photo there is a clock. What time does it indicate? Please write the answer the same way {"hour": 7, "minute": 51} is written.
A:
{"hour": 7, "minute": 0}
